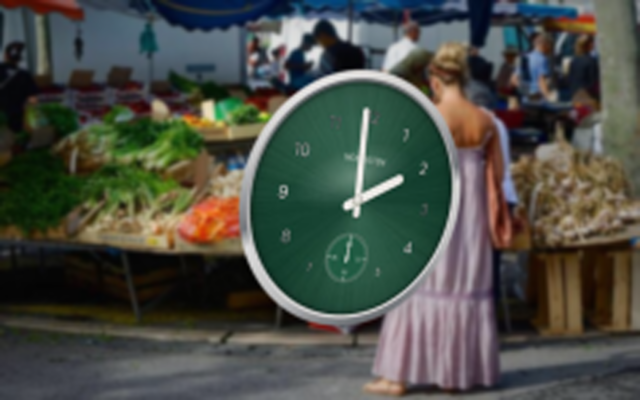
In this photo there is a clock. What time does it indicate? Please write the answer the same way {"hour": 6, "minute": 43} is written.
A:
{"hour": 1, "minute": 59}
